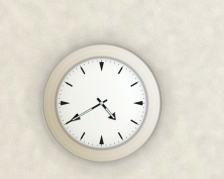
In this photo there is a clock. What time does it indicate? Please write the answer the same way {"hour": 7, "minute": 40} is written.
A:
{"hour": 4, "minute": 40}
